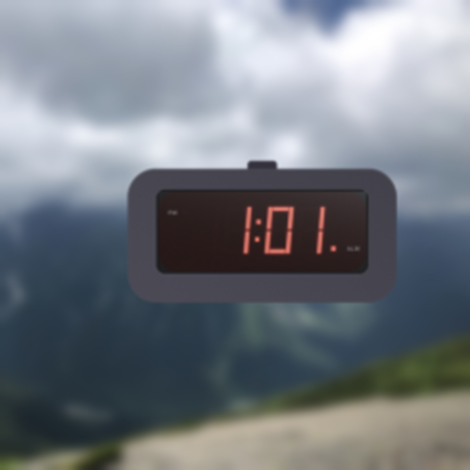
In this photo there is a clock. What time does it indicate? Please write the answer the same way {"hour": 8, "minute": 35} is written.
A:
{"hour": 1, "minute": 1}
